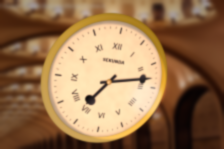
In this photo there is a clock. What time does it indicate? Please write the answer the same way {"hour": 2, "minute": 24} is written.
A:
{"hour": 7, "minute": 13}
